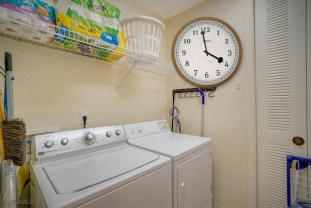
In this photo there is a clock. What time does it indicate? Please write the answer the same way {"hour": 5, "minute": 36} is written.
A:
{"hour": 3, "minute": 58}
